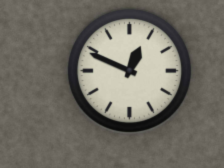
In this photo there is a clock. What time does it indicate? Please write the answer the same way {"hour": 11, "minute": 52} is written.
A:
{"hour": 12, "minute": 49}
